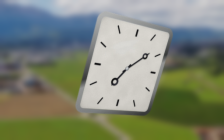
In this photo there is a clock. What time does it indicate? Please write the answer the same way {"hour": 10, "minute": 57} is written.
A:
{"hour": 7, "minute": 8}
